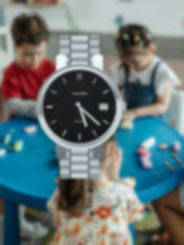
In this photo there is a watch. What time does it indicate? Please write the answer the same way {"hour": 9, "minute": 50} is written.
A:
{"hour": 5, "minute": 22}
